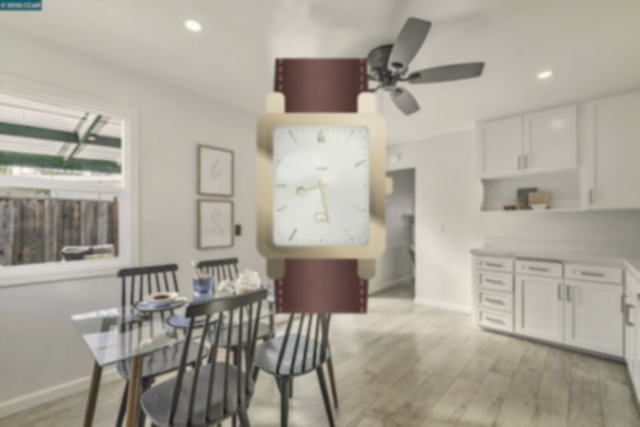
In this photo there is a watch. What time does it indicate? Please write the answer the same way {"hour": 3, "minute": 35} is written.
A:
{"hour": 8, "minute": 28}
